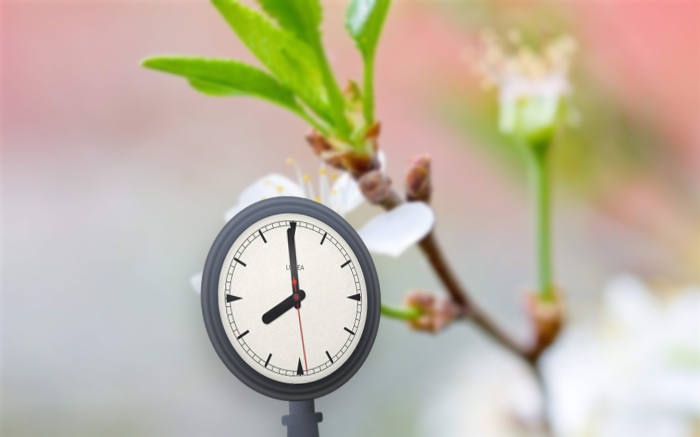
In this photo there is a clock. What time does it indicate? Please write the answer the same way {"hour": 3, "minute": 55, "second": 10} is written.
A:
{"hour": 7, "minute": 59, "second": 29}
